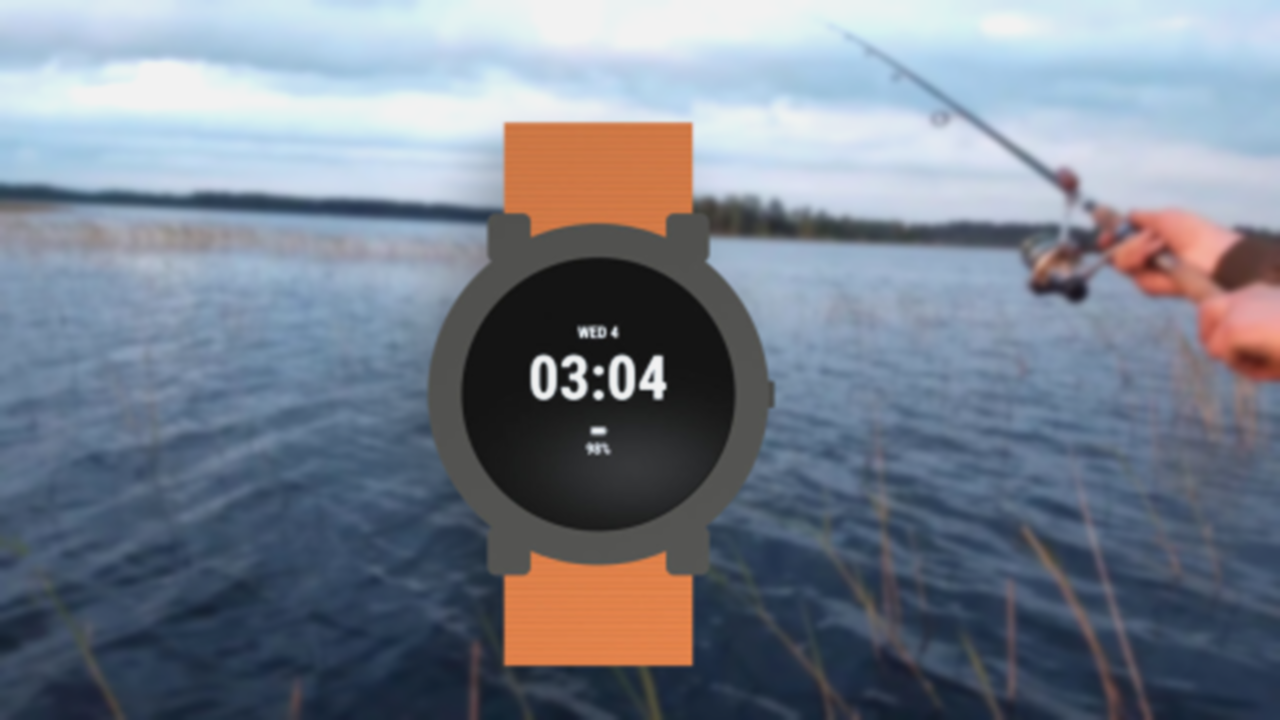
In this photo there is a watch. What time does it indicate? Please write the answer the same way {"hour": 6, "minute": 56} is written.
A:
{"hour": 3, "minute": 4}
